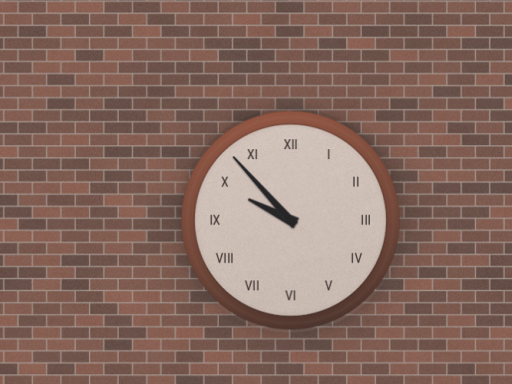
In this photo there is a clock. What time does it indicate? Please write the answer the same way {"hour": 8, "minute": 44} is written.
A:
{"hour": 9, "minute": 53}
